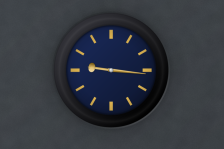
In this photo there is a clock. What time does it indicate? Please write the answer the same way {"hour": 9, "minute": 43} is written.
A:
{"hour": 9, "minute": 16}
